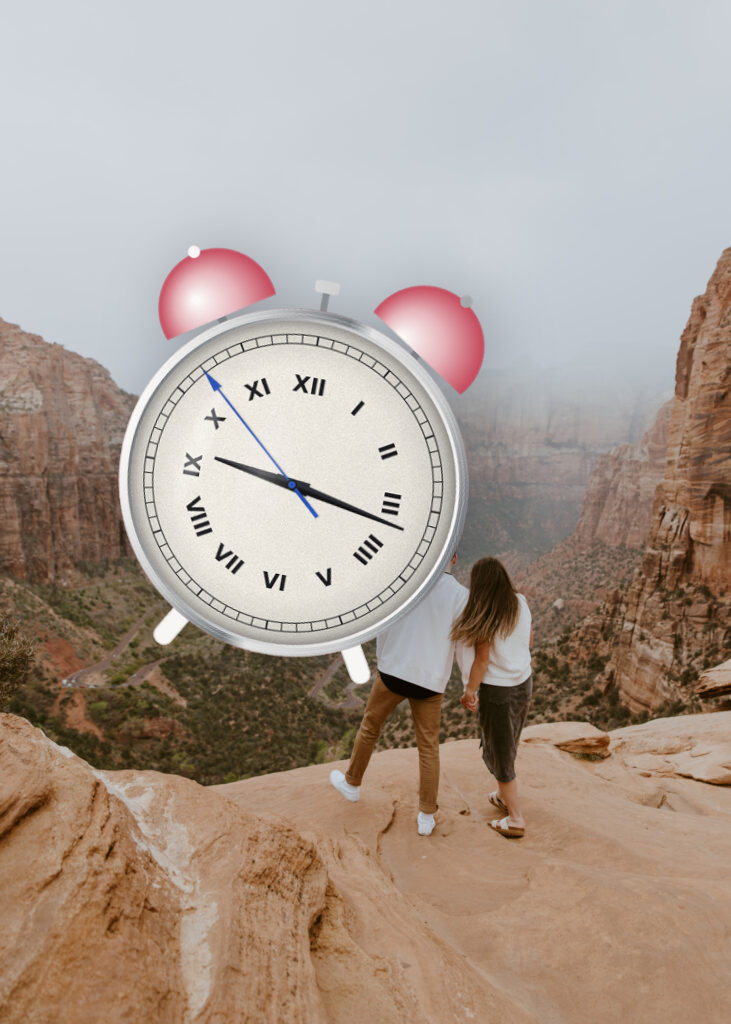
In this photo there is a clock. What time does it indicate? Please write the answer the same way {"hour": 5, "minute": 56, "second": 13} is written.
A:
{"hour": 9, "minute": 16, "second": 52}
